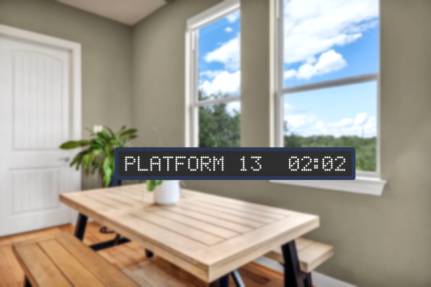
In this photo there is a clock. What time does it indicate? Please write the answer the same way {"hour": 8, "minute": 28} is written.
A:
{"hour": 2, "minute": 2}
